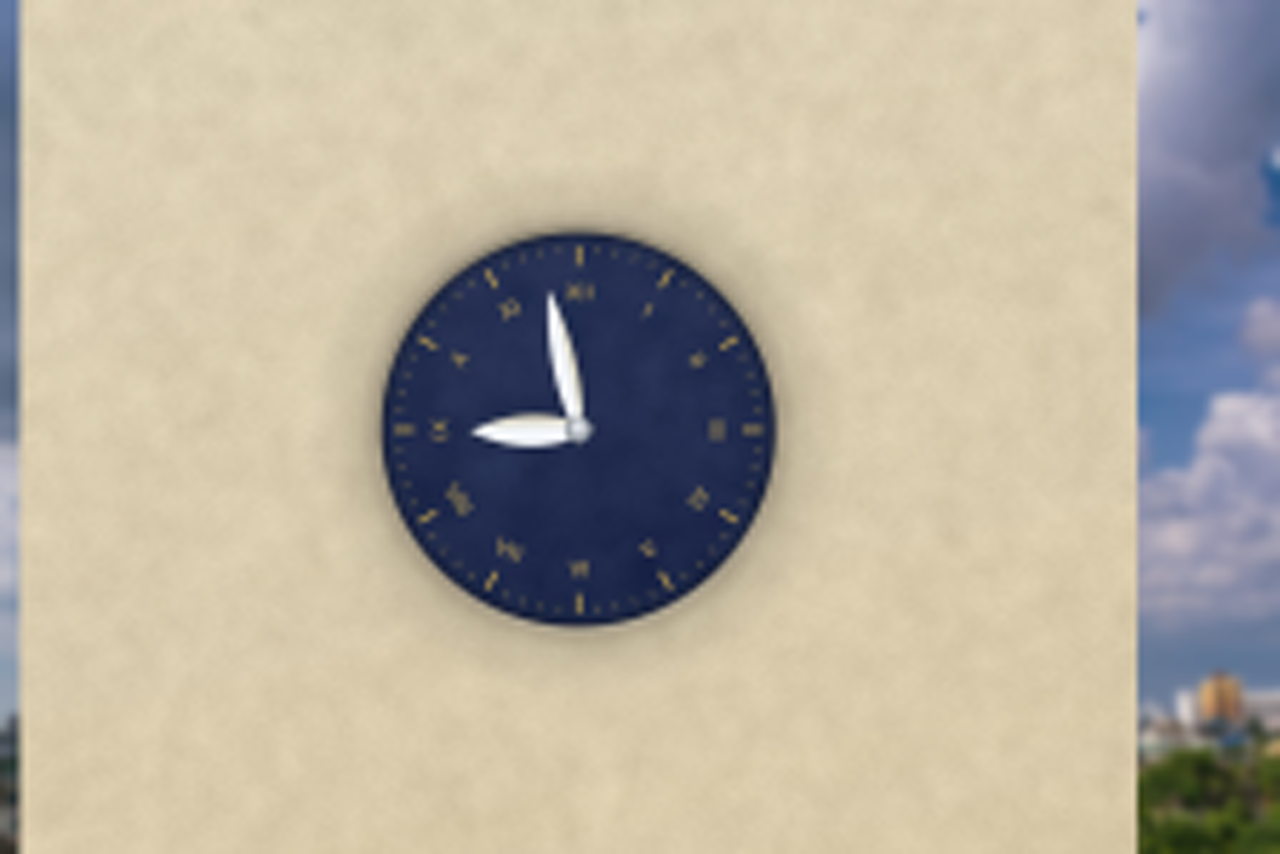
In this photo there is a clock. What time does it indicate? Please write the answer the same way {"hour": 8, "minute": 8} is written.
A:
{"hour": 8, "minute": 58}
